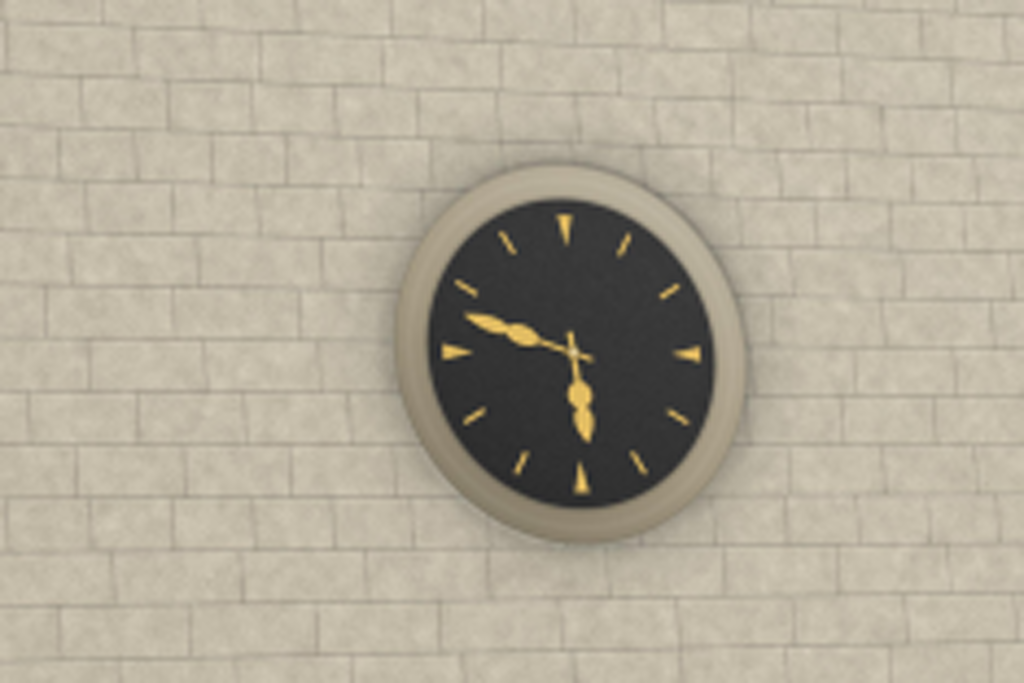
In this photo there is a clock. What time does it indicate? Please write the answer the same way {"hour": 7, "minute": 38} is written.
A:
{"hour": 5, "minute": 48}
